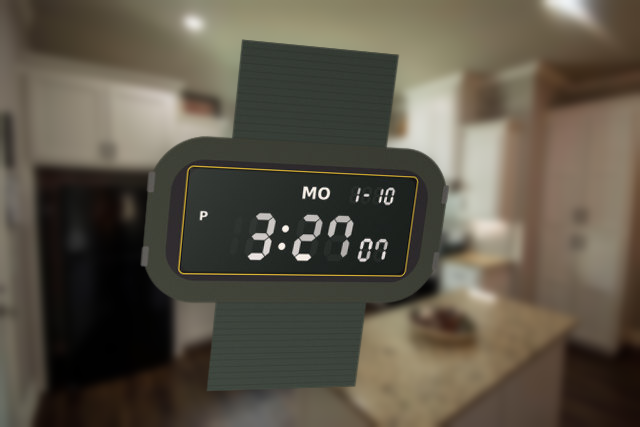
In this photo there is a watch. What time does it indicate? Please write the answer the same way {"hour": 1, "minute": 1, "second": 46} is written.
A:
{"hour": 3, "minute": 27, "second": 7}
